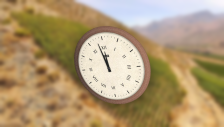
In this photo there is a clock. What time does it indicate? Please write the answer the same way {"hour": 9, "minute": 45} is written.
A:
{"hour": 11, "minute": 58}
